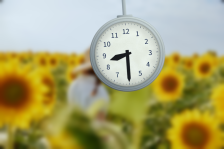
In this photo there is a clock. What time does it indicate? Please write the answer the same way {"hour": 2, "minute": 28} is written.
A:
{"hour": 8, "minute": 30}
